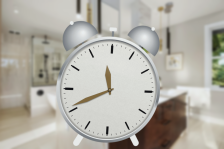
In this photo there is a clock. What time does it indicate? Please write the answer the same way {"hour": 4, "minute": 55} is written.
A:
{"hour": 11, "minute": 41}
